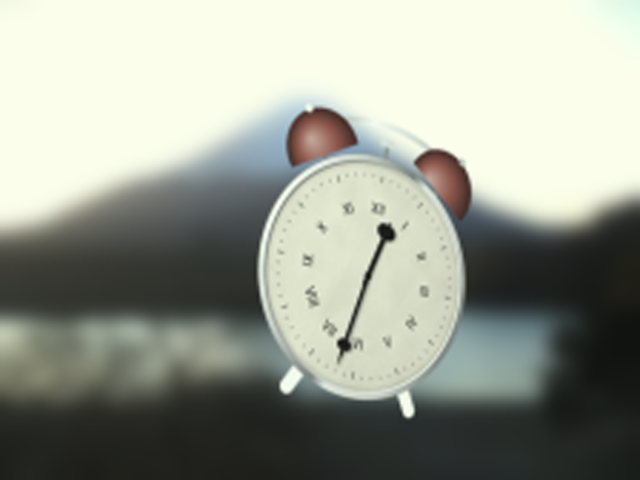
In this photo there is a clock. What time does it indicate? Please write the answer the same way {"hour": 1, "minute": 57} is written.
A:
{"hour": 12, "minute": 32}
